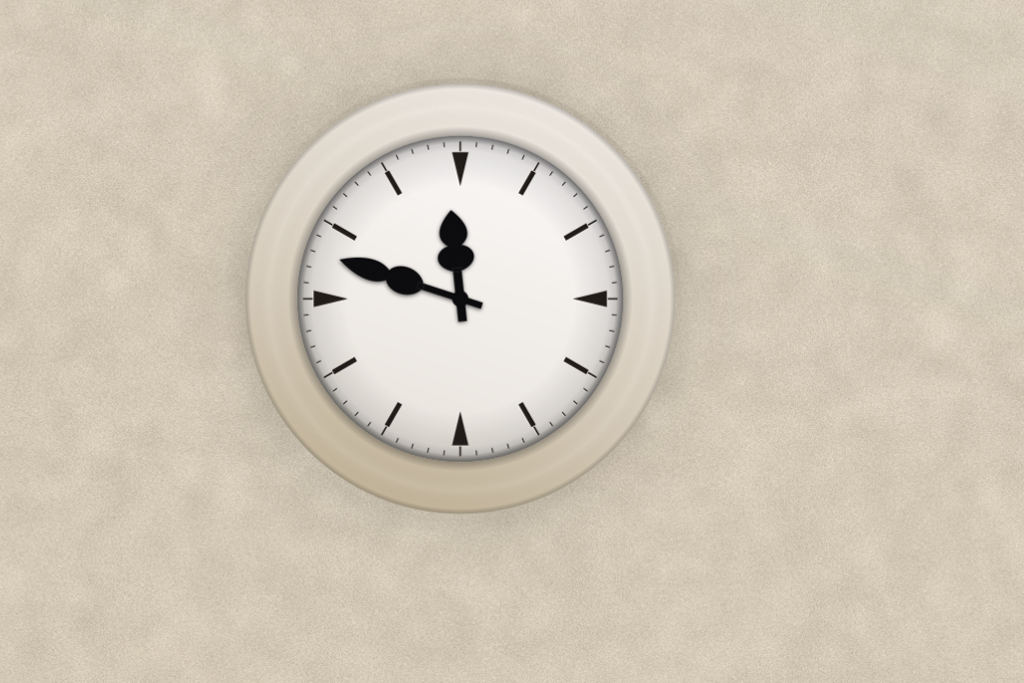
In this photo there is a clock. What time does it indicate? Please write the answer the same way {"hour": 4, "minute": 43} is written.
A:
{"hour": 11, "minute": 48}
